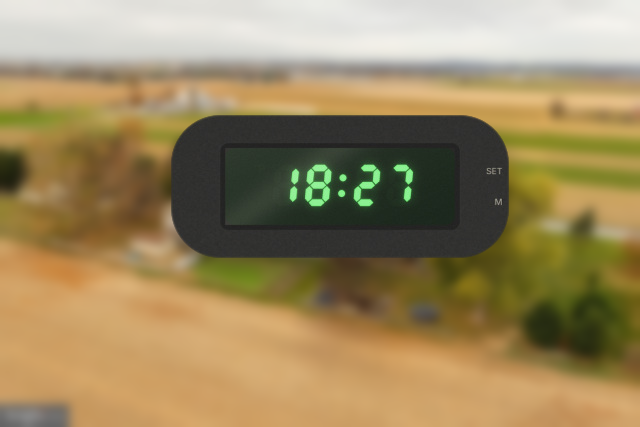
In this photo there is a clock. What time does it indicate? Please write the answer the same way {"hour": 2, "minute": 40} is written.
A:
{"hour": 18, "minute": 27}
